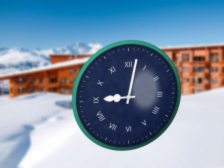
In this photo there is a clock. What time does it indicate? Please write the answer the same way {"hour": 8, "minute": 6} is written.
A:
{"hour": 9, "minute": 2}
